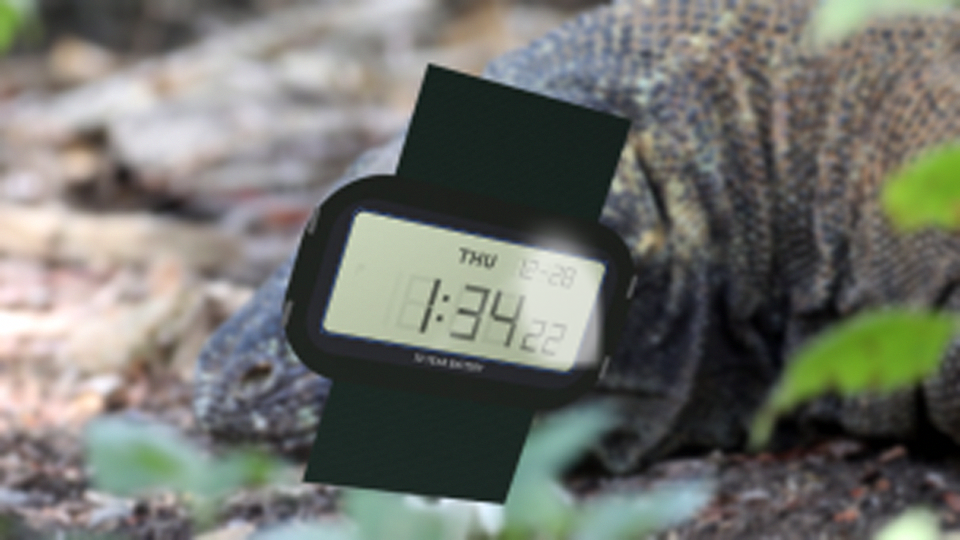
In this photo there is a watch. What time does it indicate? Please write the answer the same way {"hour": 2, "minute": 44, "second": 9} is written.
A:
{"hour": 1, "minute": 34, "second": 22}
